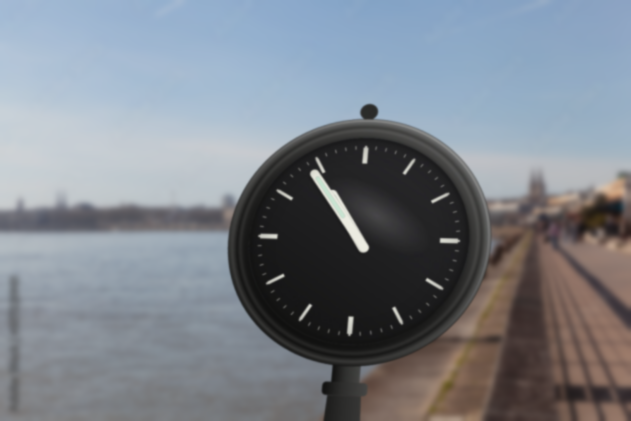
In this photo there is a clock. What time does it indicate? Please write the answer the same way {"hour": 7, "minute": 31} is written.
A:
{"hour": 10, "minute": 54}
